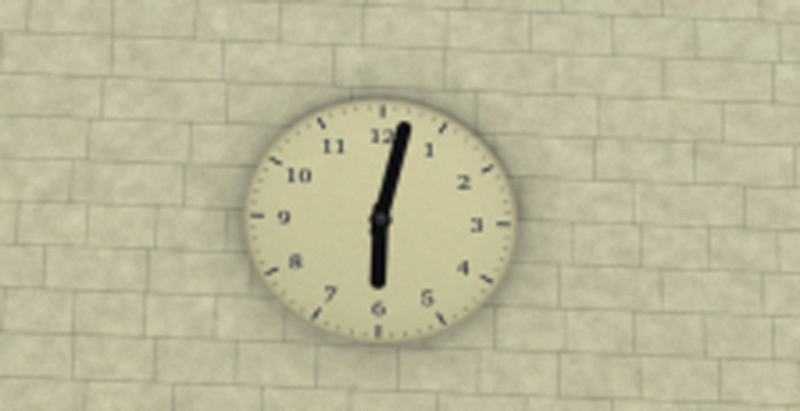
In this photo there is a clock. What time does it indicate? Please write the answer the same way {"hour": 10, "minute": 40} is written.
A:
{"hour": 6, "minute": 2}
